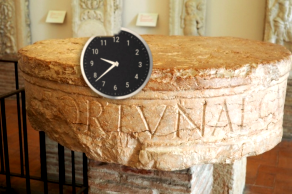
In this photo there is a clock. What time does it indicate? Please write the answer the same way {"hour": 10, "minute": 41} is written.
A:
{"hour": 9, "minute": 38}
